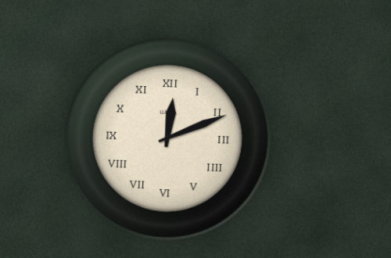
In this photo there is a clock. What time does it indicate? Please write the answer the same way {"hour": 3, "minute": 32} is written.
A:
{"hour": 12, "minute": 11}
